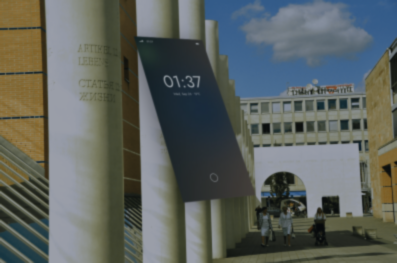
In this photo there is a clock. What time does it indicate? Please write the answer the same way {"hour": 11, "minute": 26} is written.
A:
{"hour": 1, "minute": 37}
